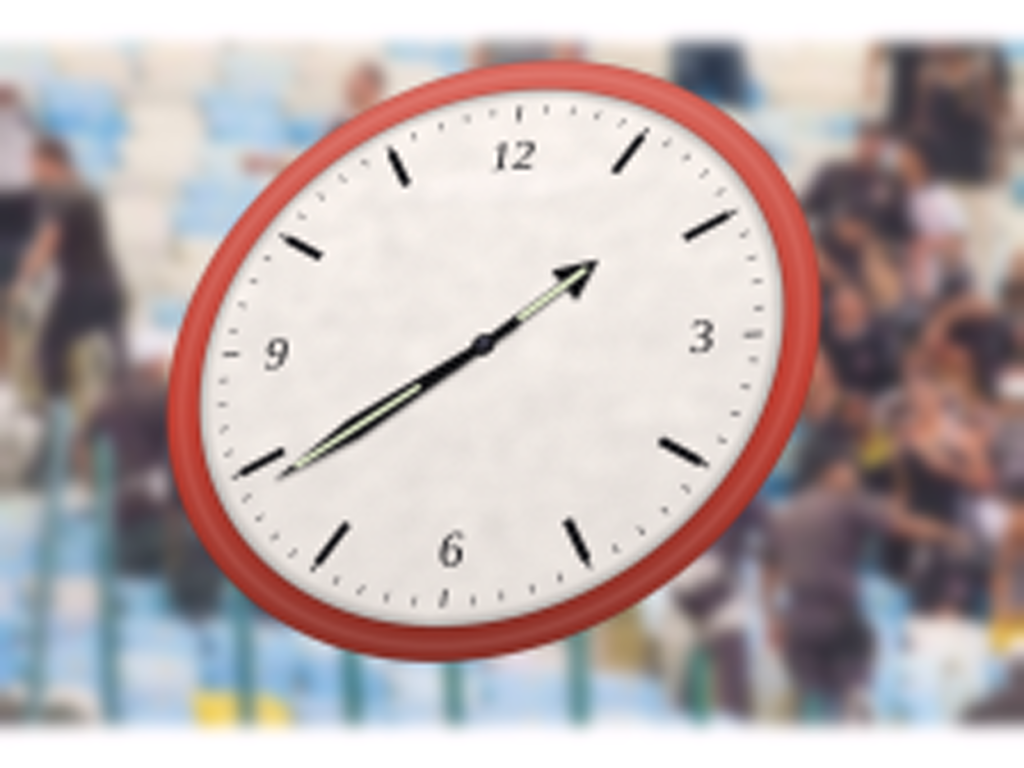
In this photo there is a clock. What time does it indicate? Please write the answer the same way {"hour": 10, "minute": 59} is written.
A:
{"hour": 1, "minute": 39}
